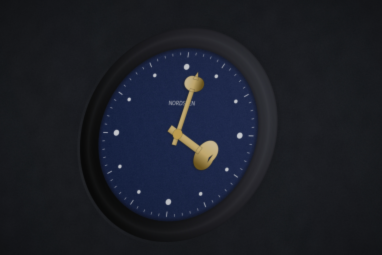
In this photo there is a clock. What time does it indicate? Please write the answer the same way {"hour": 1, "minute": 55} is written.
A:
{"hour": 4, "minute": 2}
